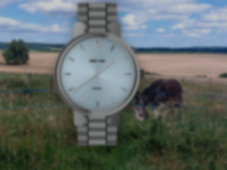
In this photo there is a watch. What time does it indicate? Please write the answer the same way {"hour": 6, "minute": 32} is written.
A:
{"hour": 1, "minute": 39}
